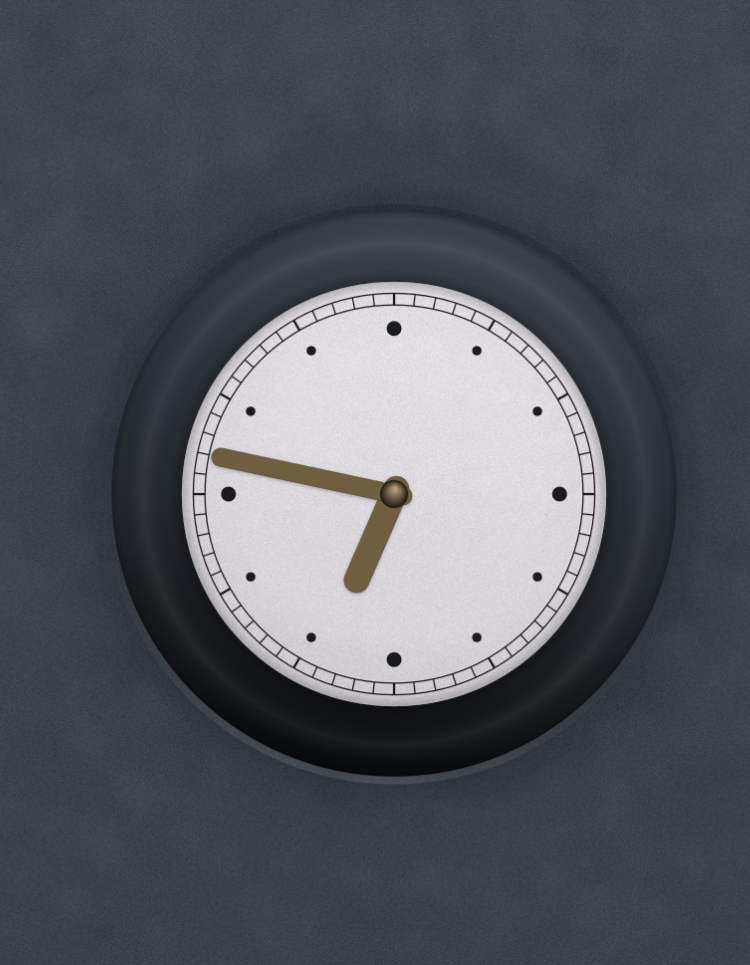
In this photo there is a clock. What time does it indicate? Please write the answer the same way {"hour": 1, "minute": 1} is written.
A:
{"hour": 6, "minute": 47}
